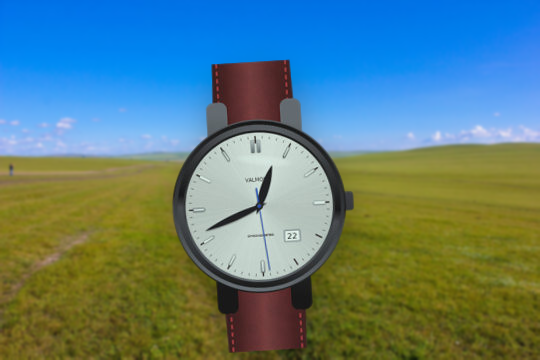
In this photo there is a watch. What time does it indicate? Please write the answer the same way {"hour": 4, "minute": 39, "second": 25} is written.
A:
{"hour": 12, "minute": 41, "second": 29}
